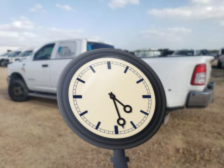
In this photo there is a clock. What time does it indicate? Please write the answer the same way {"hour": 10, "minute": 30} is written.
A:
{"hour": 4, "minute": 28}
